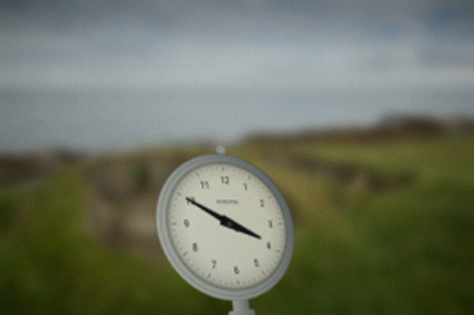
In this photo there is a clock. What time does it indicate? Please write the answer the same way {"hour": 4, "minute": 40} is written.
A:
{"hour": 3, "minute": 50}
